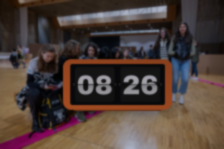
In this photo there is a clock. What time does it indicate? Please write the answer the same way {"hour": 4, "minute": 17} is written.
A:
{"hour": 8, "minute": 26}
